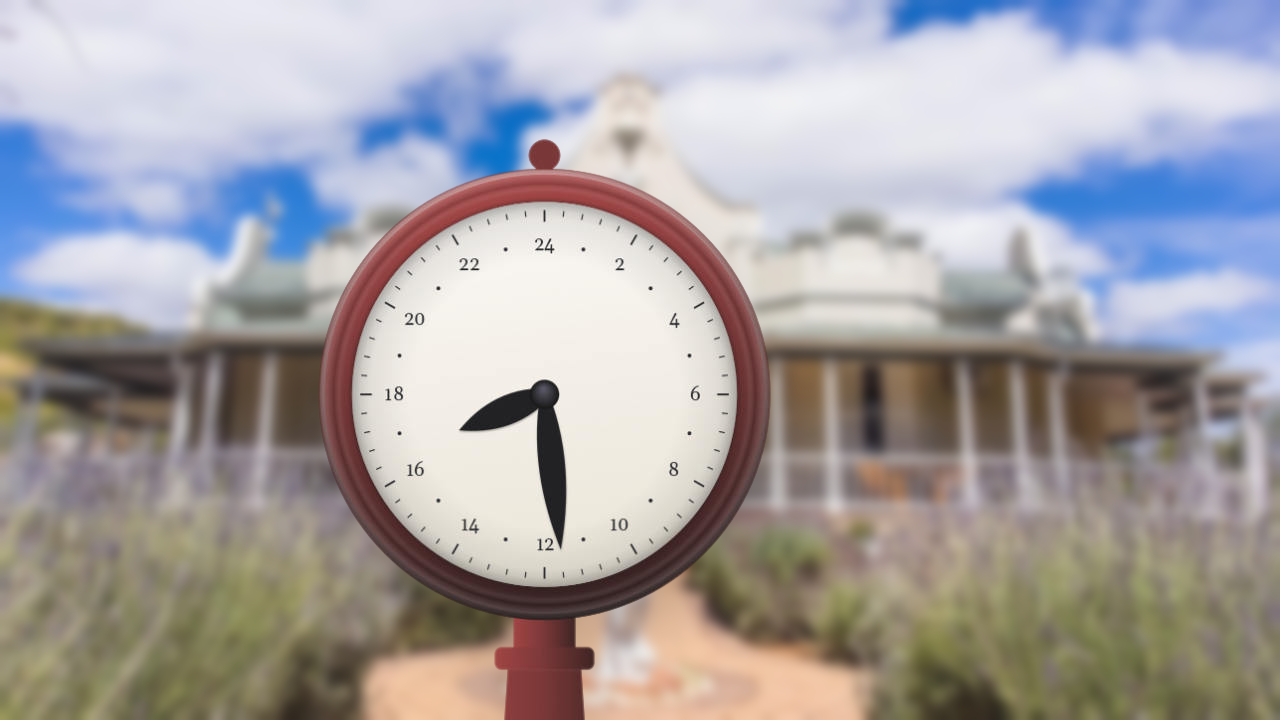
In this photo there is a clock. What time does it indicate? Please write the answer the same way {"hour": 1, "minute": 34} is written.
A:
{"hour": 16, "minute": 29}
